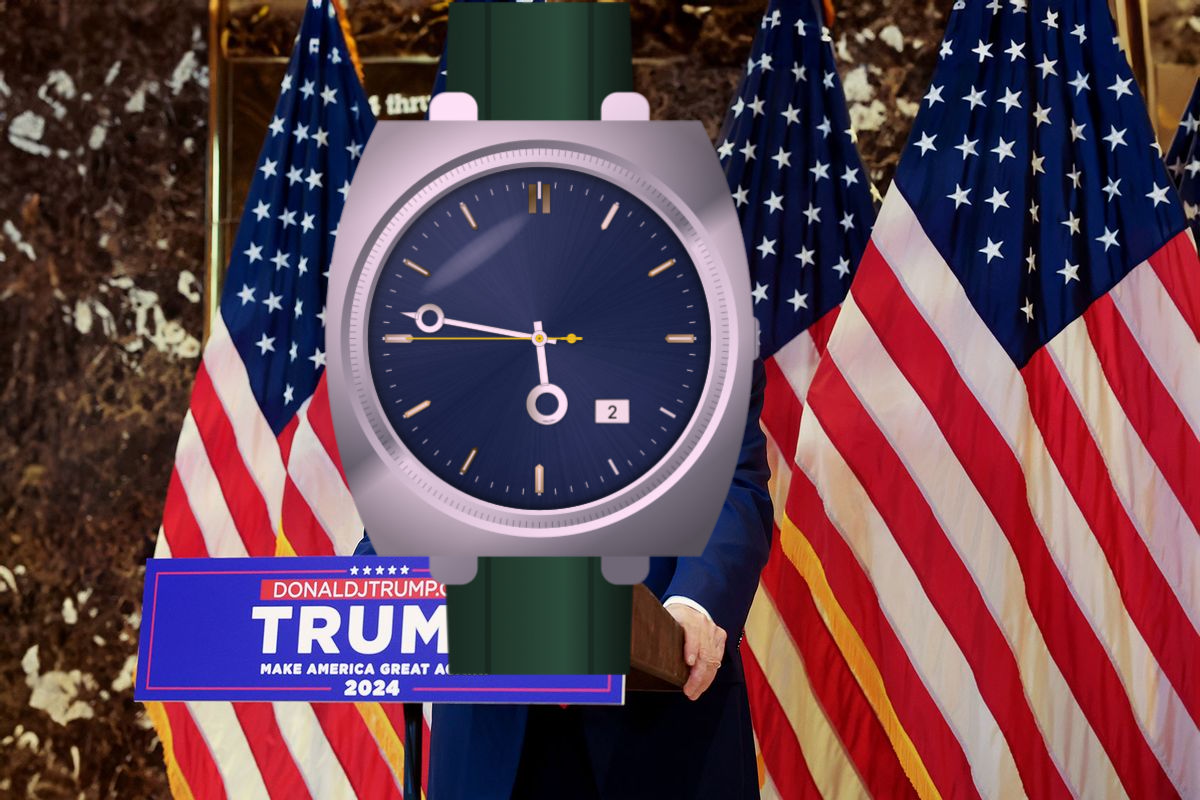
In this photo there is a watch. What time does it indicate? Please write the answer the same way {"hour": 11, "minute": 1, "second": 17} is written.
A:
{"hour": 5, "minute": 46, "second": 45}
